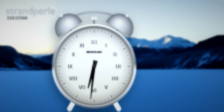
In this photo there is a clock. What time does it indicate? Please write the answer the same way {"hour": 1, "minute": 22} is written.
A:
{"hour": 6, "minute": 31}
